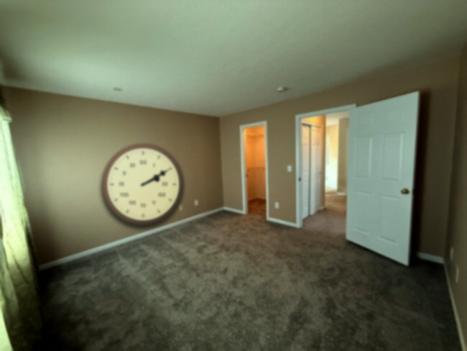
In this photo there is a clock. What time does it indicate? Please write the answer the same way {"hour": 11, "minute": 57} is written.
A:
{"hour": 2, "minute": 10}
